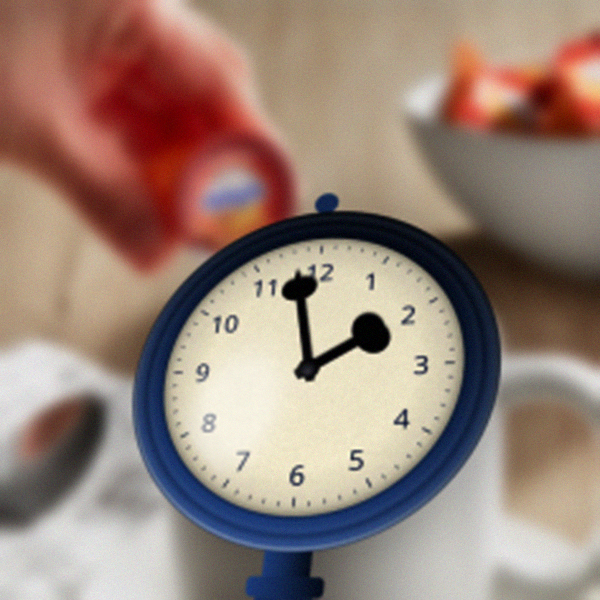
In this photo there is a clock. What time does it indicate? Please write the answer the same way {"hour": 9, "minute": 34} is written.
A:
{"hour": 1, "minute": 58}
